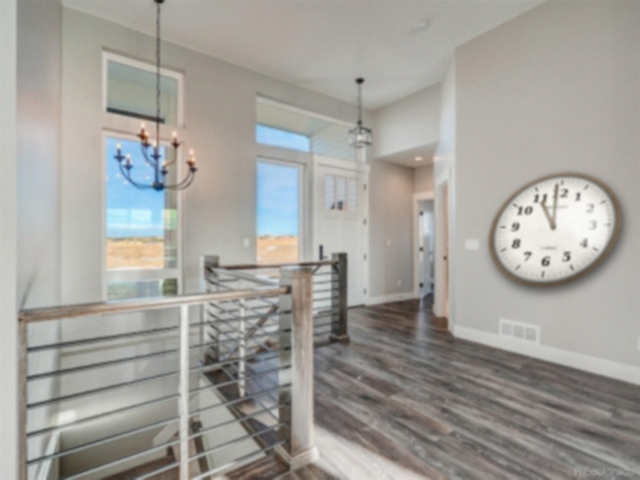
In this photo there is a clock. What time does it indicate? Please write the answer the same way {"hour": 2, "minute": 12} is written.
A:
{"hour": 10, "minute": 59}
